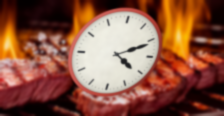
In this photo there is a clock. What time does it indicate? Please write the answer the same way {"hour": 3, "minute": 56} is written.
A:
{"hour": 4, "minute": 11}
